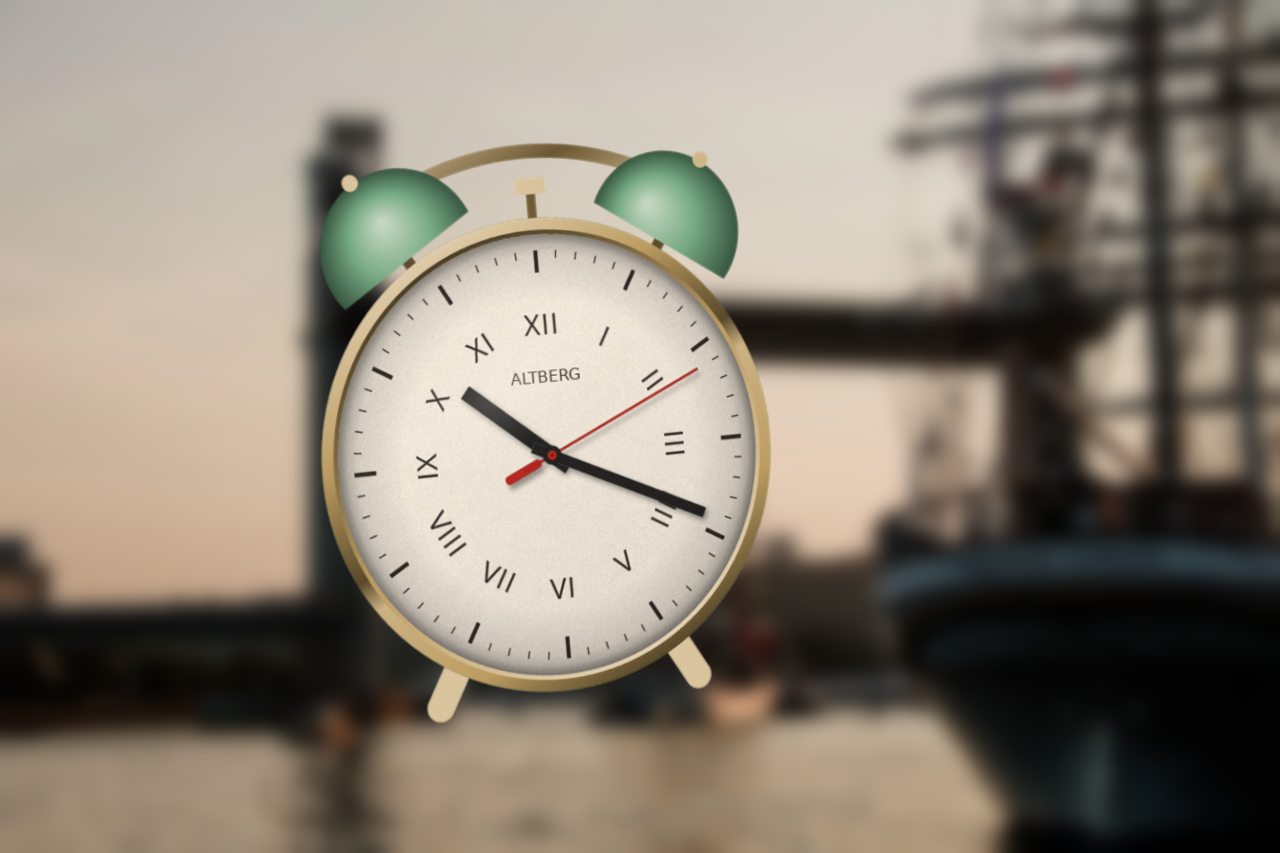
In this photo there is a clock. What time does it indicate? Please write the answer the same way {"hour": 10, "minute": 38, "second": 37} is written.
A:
{"hour": 10, "minute": 19, "second": 11}
